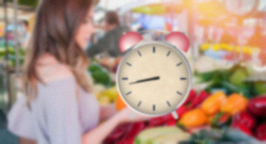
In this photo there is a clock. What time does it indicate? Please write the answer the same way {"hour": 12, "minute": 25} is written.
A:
{"hour": 8, "minute": 43}
